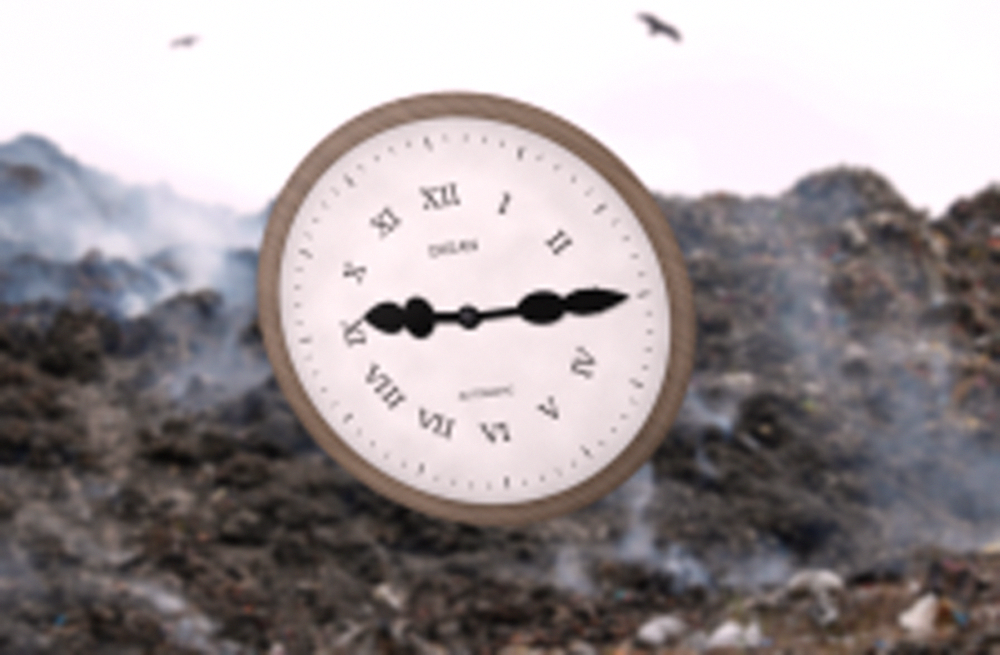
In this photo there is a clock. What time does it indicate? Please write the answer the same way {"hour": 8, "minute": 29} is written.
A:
{"hour": 9, "minute": 15}
